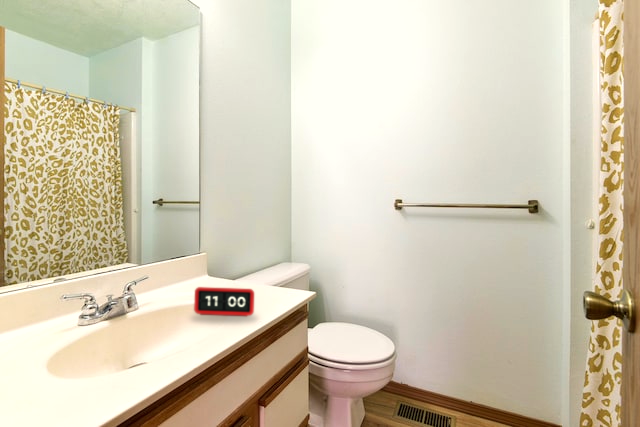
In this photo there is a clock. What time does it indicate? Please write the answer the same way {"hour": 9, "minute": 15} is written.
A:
{"hour": 11, "minute": 0}
